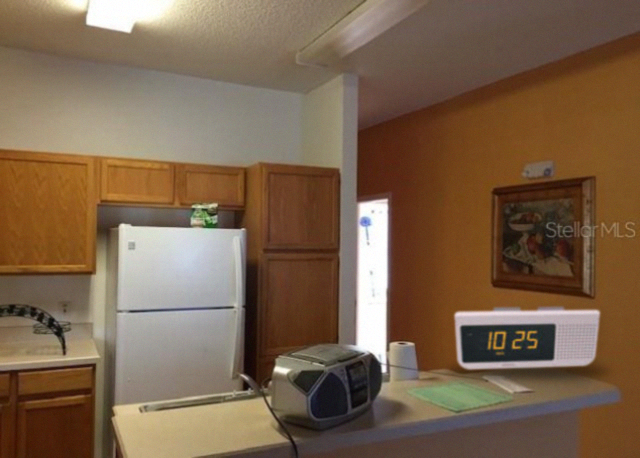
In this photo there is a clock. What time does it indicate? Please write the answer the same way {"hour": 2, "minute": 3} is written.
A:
{"hour": 10, "minute": 25}
